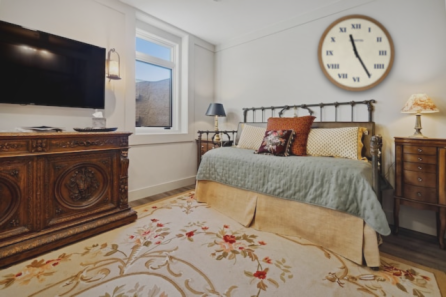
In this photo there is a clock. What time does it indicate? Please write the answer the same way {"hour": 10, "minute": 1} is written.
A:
{"hour": 11, "minute": 25}
